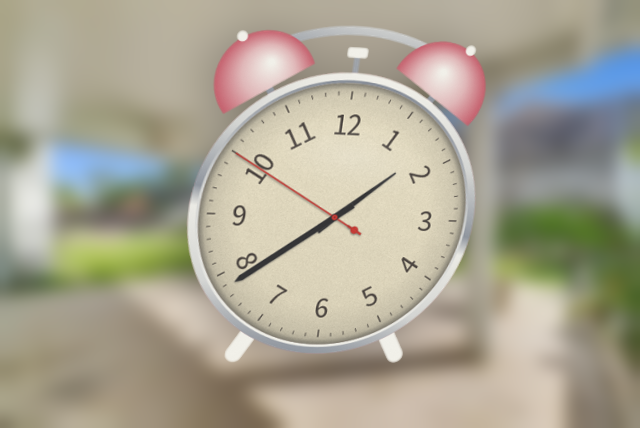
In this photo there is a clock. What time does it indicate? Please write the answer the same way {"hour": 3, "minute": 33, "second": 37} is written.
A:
{"hour": 1, "minute": 38, "second": 50}
